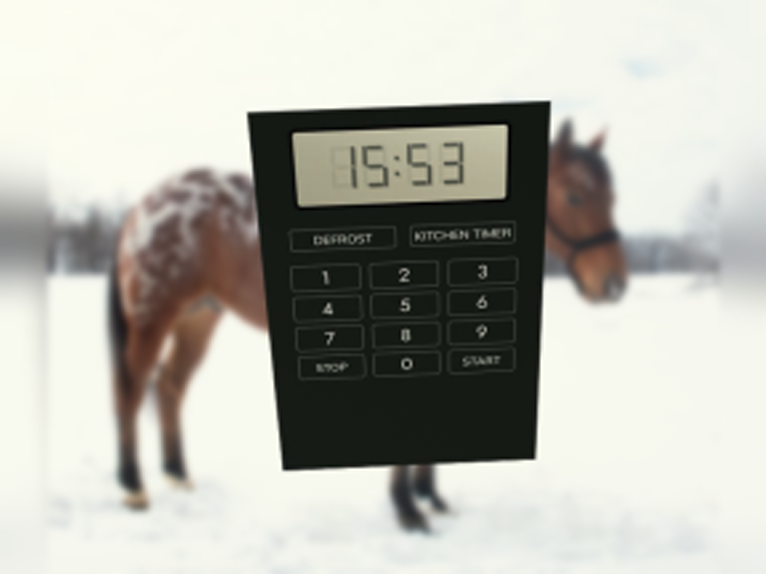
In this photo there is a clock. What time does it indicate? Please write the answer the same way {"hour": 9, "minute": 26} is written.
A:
{"hour": 15, "minute": 53}
